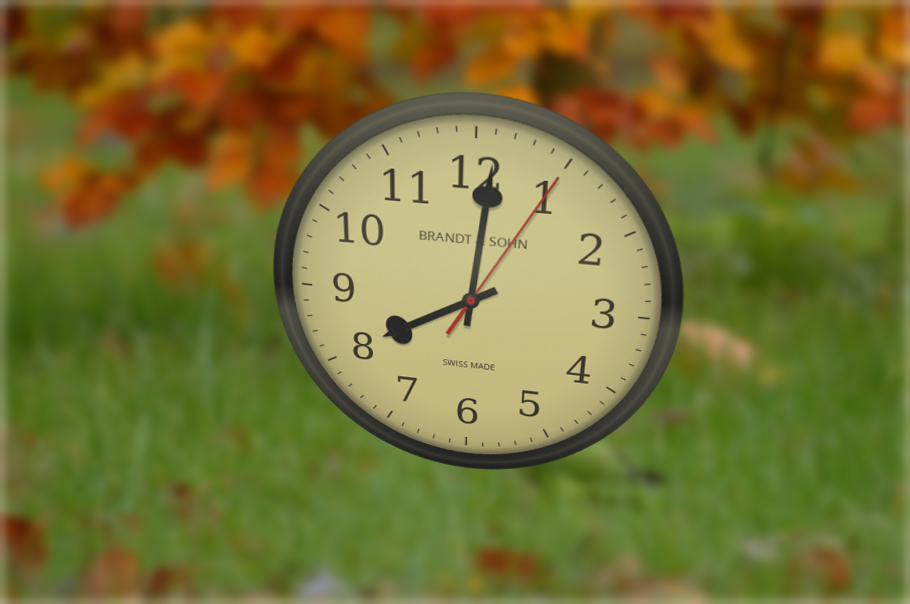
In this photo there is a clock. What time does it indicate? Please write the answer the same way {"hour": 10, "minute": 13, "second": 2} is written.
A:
{"hour": 8, "minute": 1, "second": 5}
